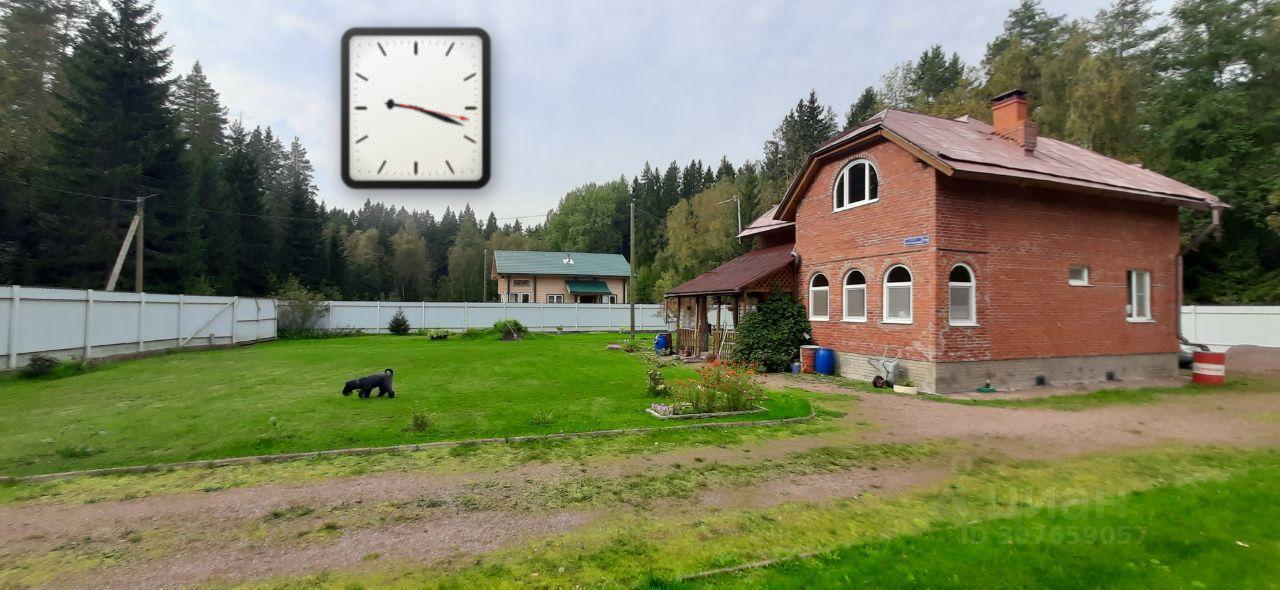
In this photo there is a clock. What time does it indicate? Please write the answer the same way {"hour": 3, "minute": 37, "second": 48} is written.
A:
{"hour": 9, "minute": 18, "second": 17}
